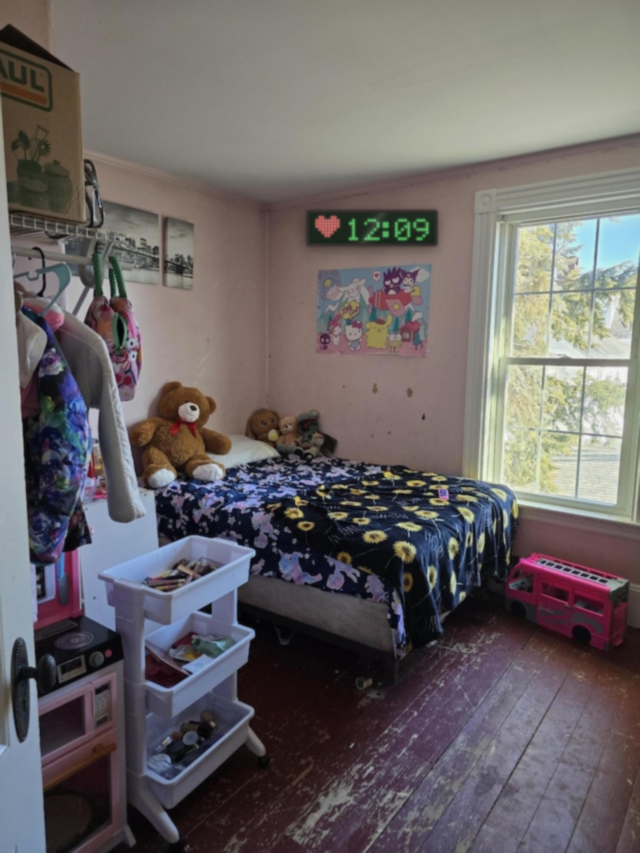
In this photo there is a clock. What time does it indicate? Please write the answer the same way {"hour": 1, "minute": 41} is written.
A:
{"hour": 12, "minute": 9}
